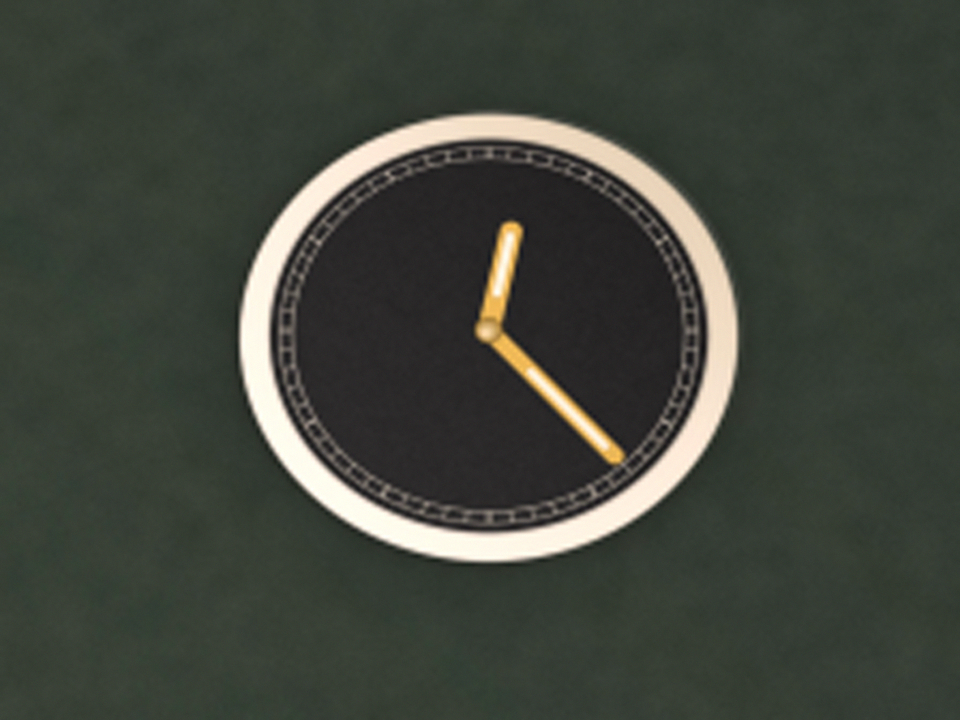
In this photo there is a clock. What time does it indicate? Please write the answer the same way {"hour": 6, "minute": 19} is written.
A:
{"hour": 12, "minute": 23}
